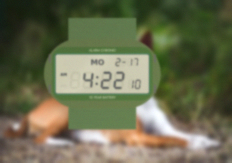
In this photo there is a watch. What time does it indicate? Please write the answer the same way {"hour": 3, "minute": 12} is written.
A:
{"hour": 4, "minute": 22}
